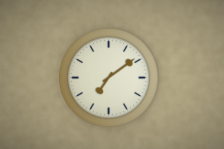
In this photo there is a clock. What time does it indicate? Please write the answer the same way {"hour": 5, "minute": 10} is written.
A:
{"hour": 7, "minute": 9}
